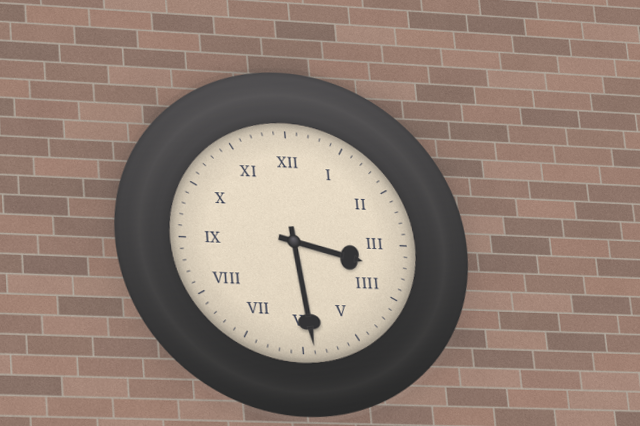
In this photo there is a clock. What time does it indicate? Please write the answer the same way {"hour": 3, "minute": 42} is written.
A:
{"hour": 3, "minute": 29}
